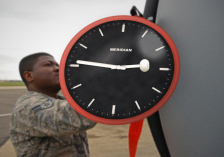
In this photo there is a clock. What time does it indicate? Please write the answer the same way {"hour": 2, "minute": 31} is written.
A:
{"hour": 2, "minute": 46}
